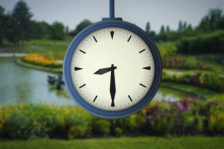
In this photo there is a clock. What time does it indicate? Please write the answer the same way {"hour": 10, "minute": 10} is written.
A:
{"hour": 8, "minute": 30}
